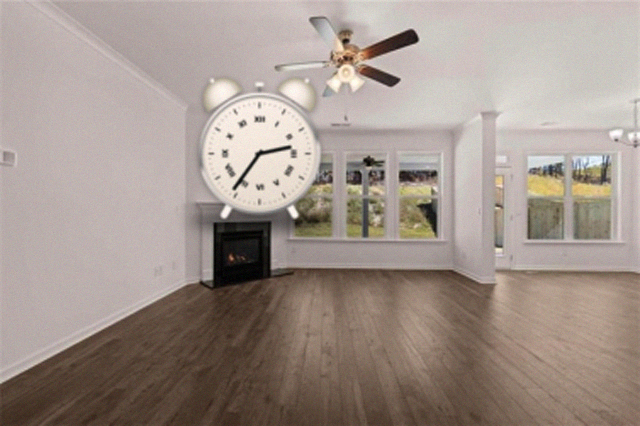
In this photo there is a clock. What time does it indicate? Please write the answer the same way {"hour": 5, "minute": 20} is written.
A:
{"hour": 2, "minute": 36}
